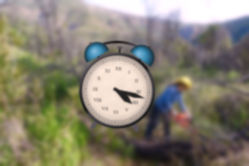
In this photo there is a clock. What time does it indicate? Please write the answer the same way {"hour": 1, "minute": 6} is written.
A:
{"hour": 4, "minute": 17}
